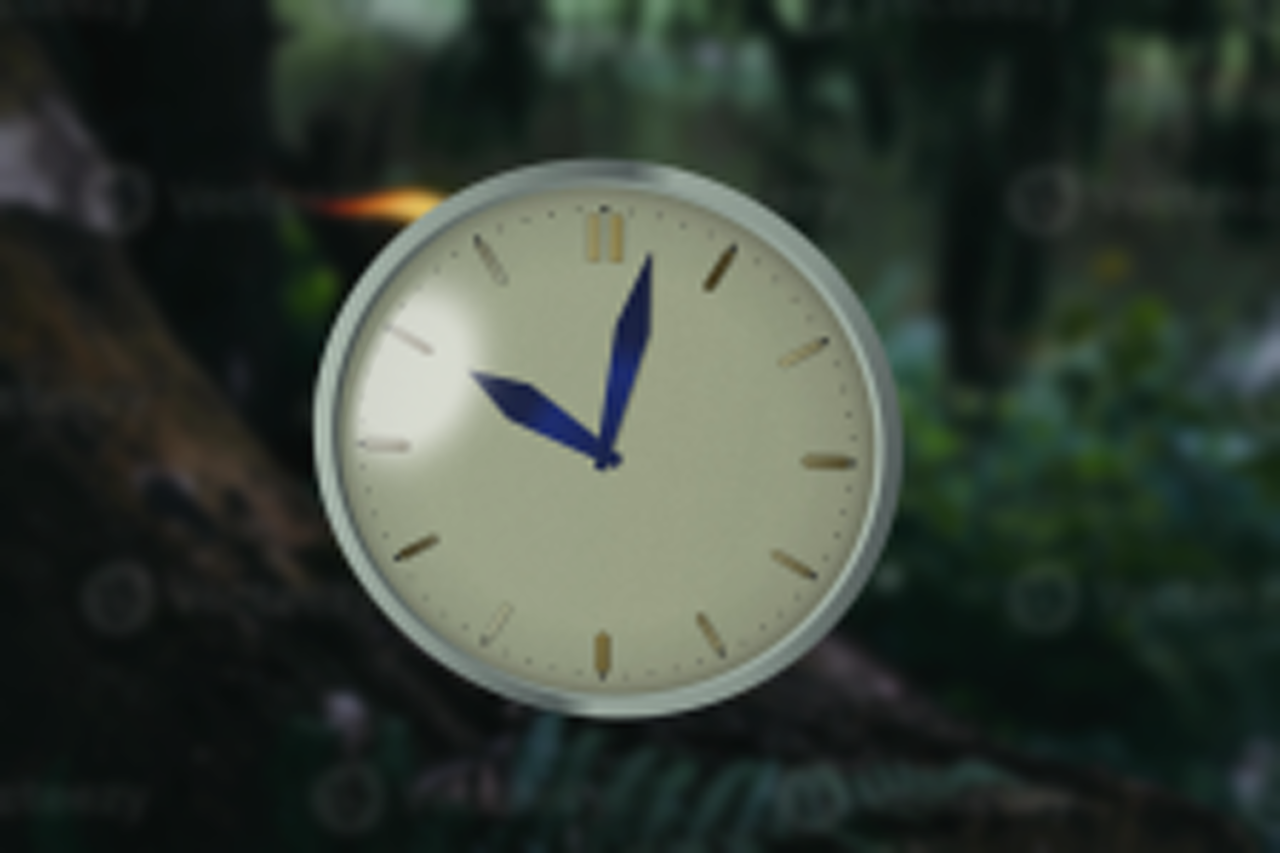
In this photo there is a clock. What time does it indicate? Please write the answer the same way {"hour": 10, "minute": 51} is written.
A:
{"hour": 10, "minute": 2}
